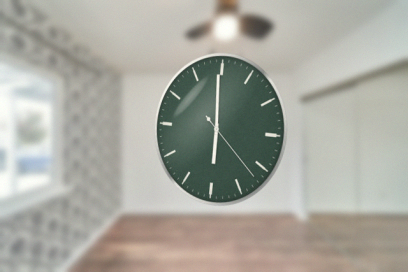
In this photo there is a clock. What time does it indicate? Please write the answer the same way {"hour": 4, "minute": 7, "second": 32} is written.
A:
{"hour": 5, "minute": 59, "second": 22}
